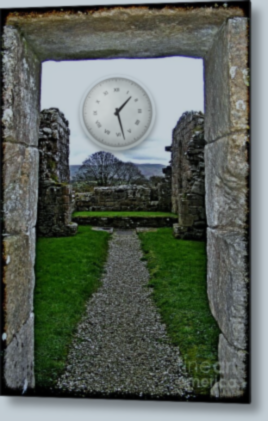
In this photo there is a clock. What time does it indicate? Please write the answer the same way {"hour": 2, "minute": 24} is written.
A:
{"hour": 1, "minute": 28}
